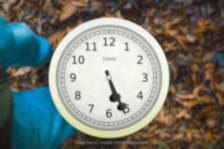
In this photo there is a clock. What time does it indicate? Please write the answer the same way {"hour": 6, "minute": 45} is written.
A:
{"hour": 5, "minute": 26}
